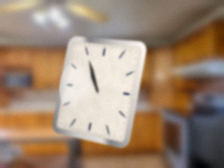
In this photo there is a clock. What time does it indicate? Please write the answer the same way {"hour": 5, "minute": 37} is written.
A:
{"hour": 10, "minute": 55}
